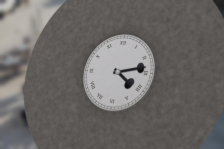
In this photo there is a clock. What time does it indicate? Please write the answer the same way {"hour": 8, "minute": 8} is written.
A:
{"hour": 4, "minute": 13}
